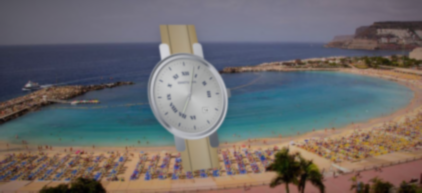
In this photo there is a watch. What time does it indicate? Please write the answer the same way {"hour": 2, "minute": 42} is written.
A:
{"hour": 7, "minute": 3}
